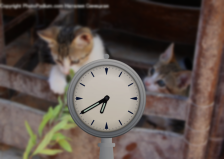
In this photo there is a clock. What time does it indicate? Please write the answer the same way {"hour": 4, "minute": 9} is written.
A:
{"hour": 6, "minute": 40}
